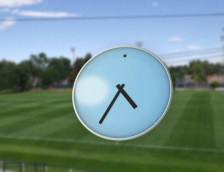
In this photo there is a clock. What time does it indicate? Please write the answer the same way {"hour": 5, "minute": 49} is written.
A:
{"hour": 4, "minute": 34}
